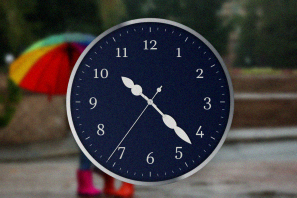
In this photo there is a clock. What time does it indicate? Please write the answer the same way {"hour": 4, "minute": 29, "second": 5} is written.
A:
{"hour": 10, "minute": 22, "second": 36}
